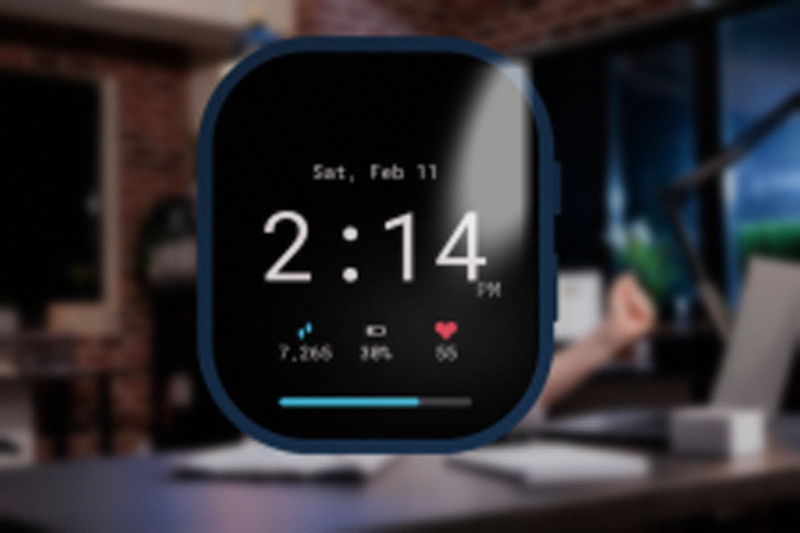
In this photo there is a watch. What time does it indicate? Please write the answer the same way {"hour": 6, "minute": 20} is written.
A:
{"hour": 2, "minute": 14}
